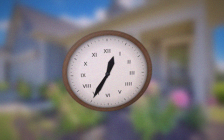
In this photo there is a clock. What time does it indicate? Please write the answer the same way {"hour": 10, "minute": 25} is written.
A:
{"hour": 12, "minute": 35}
